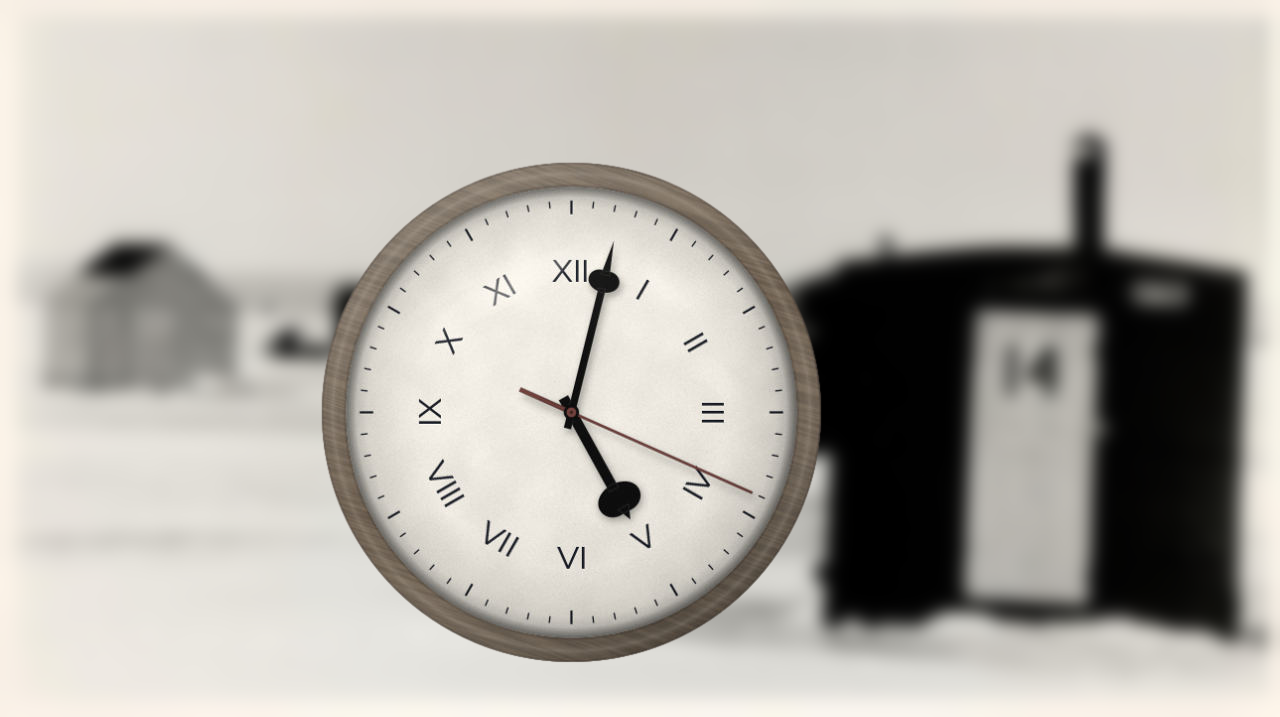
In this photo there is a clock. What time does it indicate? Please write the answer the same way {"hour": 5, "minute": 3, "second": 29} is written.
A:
{"hour": 5, "minute": 2, "second": 19}
